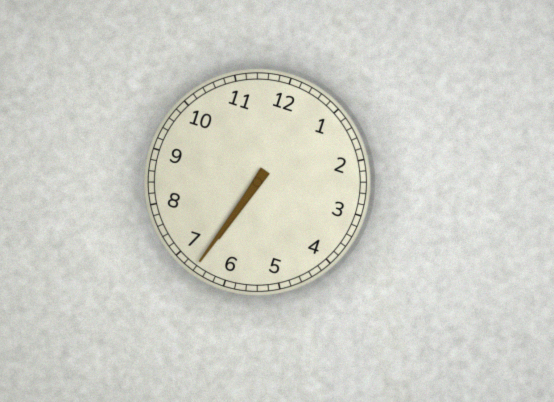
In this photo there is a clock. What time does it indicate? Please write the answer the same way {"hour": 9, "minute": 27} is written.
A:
{"hour": 6, "minute": 33}
